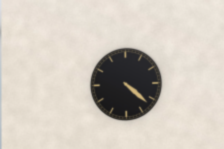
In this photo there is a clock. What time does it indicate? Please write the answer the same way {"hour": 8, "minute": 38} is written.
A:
{"hour": 4, "minute": 22}
